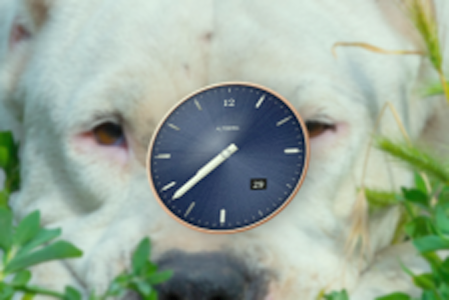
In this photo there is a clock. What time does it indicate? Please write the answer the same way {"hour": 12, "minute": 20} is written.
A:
{"hour": 7, "minute": 38}
